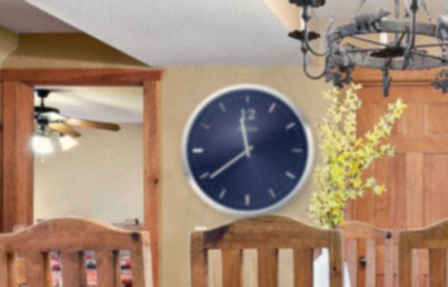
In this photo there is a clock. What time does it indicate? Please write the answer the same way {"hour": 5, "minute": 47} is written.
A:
{"hour": 11, "minute": 39}
